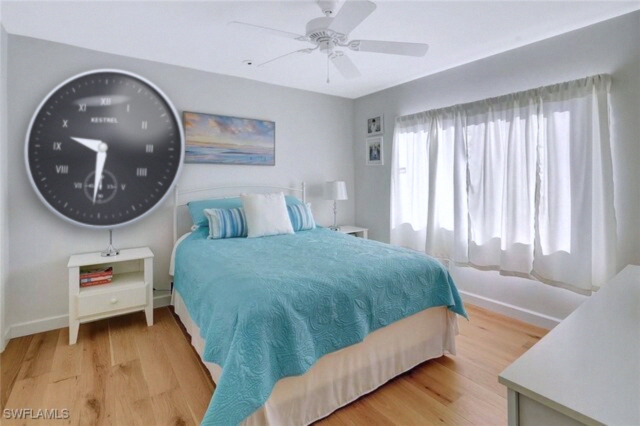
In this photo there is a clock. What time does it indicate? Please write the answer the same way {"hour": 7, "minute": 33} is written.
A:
{"hour": 9, "minute": 31}
